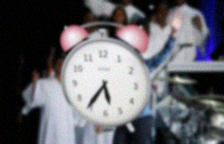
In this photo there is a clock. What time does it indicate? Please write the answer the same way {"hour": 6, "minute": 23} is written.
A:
{"hour": 5, "minute": 36}
